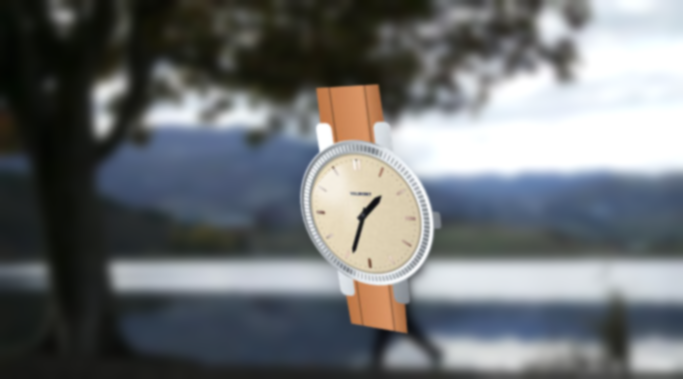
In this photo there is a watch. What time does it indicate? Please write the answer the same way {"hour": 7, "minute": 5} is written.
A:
{"hour": 1, "minute": 34}
